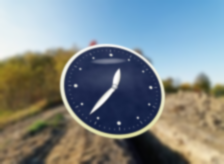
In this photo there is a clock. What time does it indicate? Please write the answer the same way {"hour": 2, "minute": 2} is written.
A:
{"hour": 12, "minute": 37}
